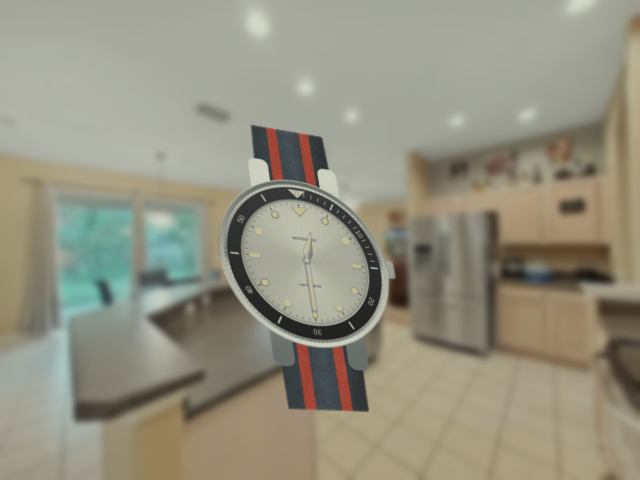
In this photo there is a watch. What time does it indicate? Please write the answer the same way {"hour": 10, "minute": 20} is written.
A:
{"hour": 12, "minute": 30}
